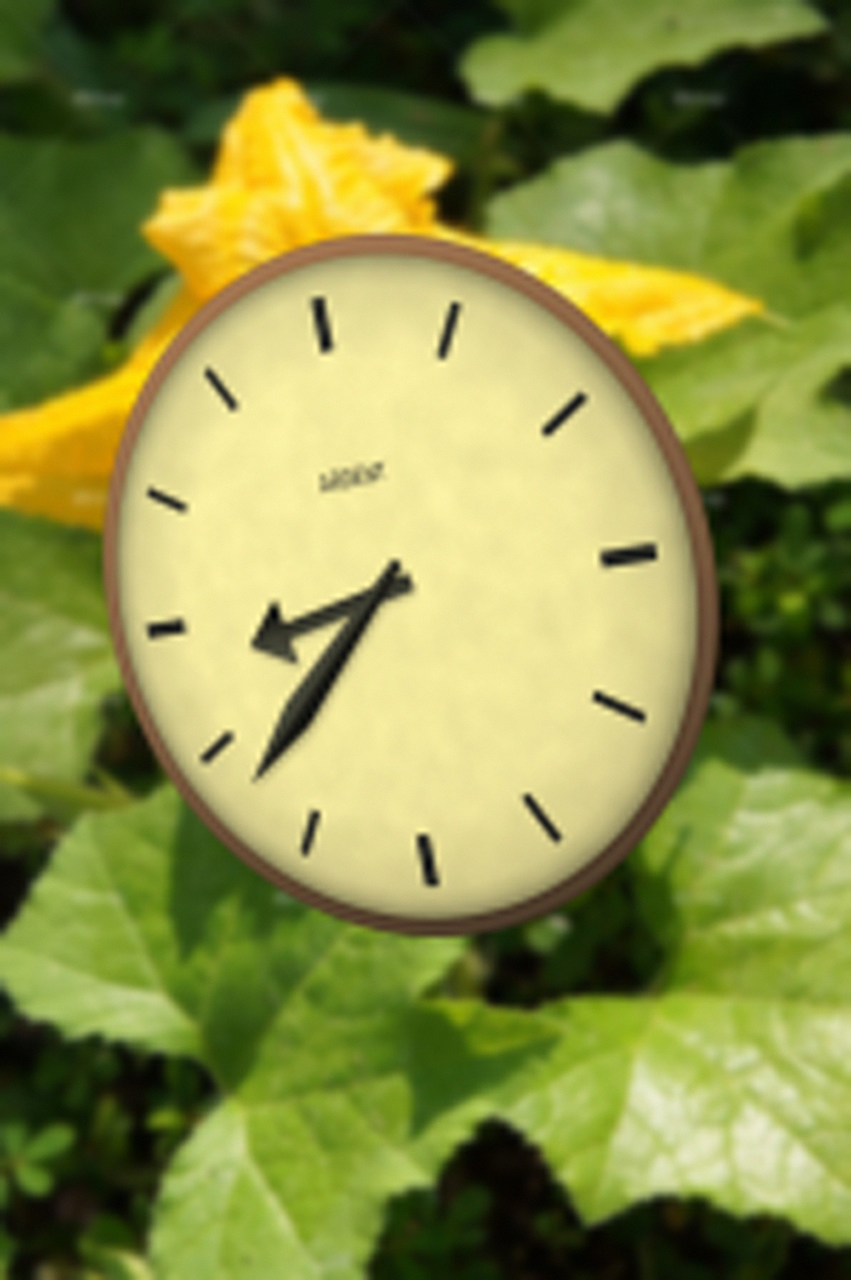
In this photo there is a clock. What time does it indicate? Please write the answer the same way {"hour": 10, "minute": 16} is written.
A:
{"hour": 8, "minute": 38}
